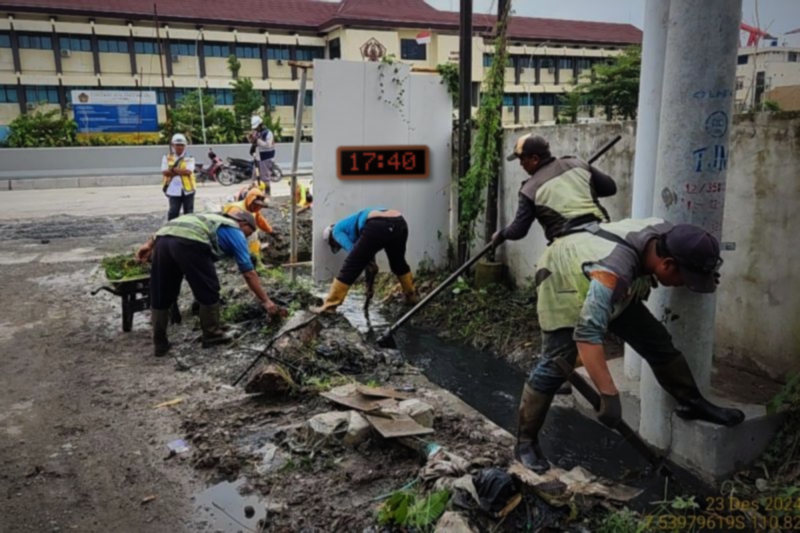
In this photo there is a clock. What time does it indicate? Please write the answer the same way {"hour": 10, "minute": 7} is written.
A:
{"hour": 17, "minute": 40}
